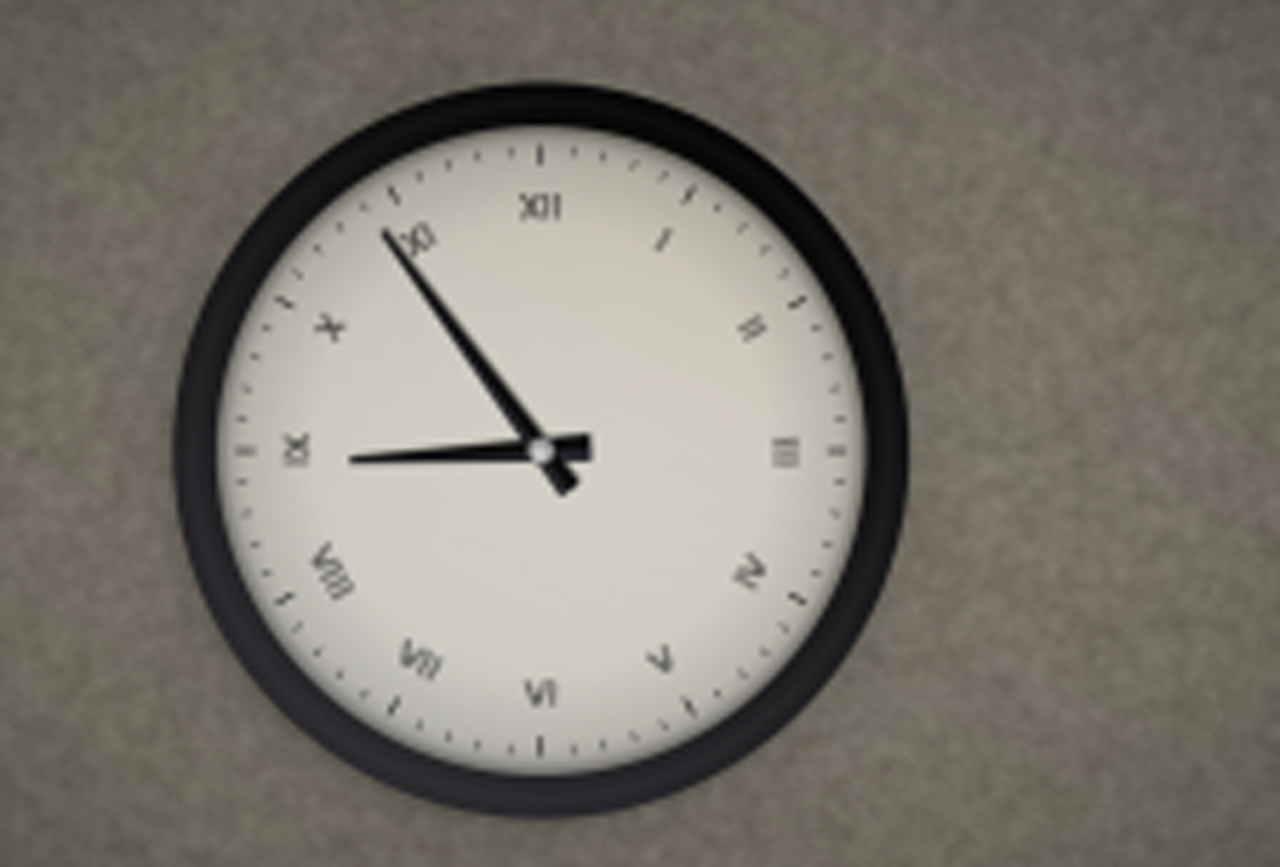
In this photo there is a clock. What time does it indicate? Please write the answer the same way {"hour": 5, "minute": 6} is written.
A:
{"hour": 8, "minute": 54}
